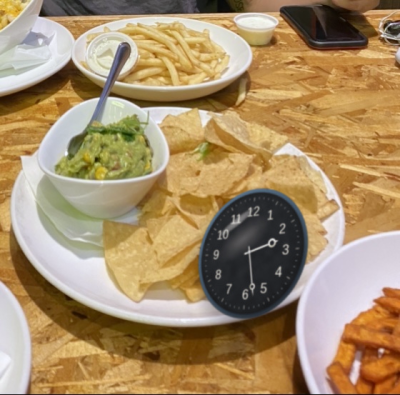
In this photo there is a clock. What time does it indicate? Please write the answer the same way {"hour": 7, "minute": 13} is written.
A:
{"hour": 2, "minute": 28}
